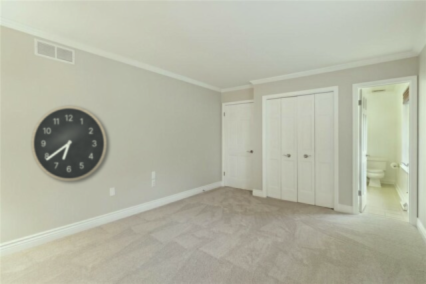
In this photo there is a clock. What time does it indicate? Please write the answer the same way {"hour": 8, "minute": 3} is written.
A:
{"hour": 6, "minute": 39}
